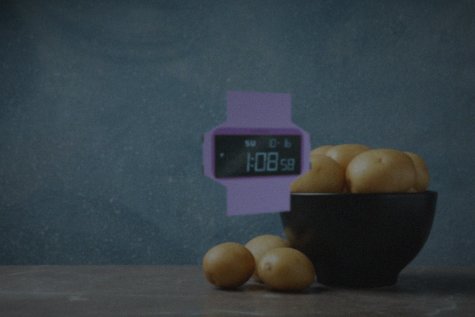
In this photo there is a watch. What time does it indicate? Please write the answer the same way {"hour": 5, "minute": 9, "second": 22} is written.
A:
{"hour": 1, "minute": 8, "second": 58}
